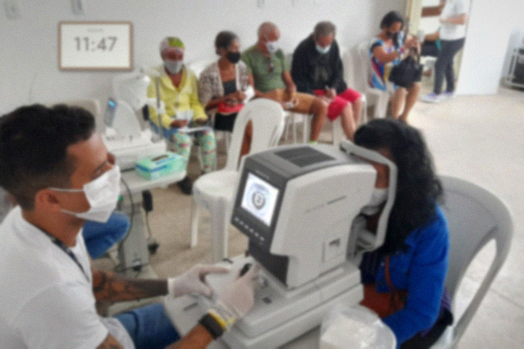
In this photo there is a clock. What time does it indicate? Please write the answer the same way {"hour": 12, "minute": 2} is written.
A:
{"hour": 11, "minute": 47}
